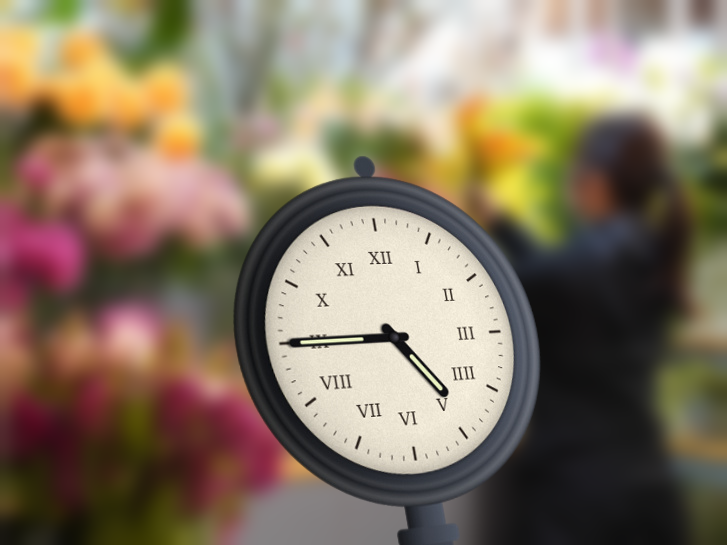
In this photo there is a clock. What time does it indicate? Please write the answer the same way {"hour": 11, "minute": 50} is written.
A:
{"hour": 4, "minute": 45}
